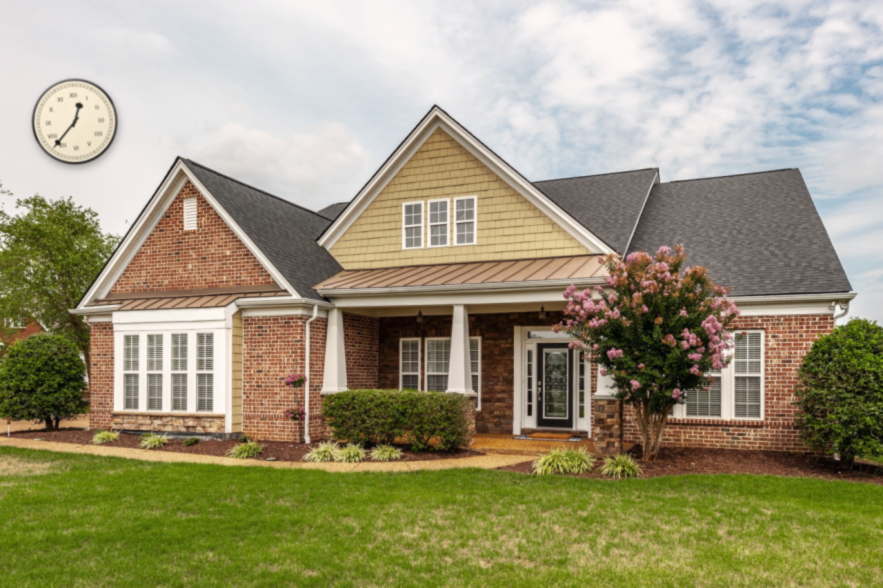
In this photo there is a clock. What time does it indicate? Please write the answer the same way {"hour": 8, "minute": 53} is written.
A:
{"hour": 12, "minute": 37}
